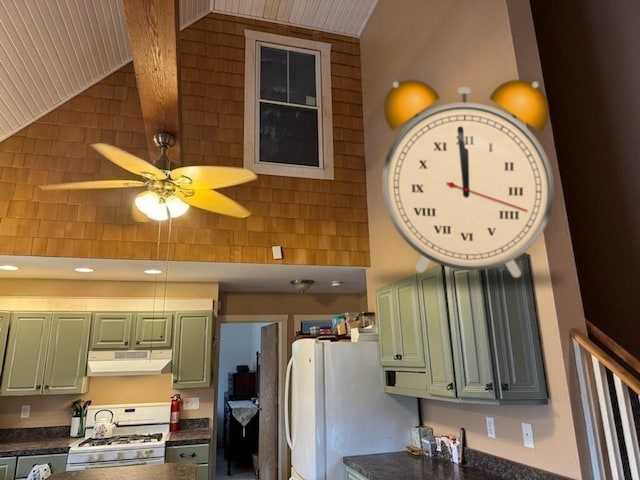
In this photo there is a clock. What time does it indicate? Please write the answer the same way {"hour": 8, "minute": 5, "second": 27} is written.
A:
{"hour": 11, "minute": 59, "second": 18}
